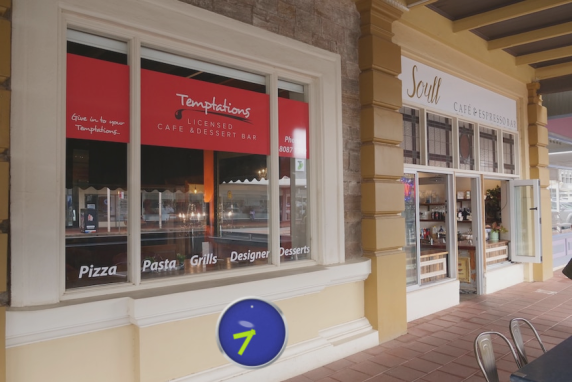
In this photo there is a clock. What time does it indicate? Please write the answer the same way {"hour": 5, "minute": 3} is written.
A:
{"hour": 8, "minute": 35}
